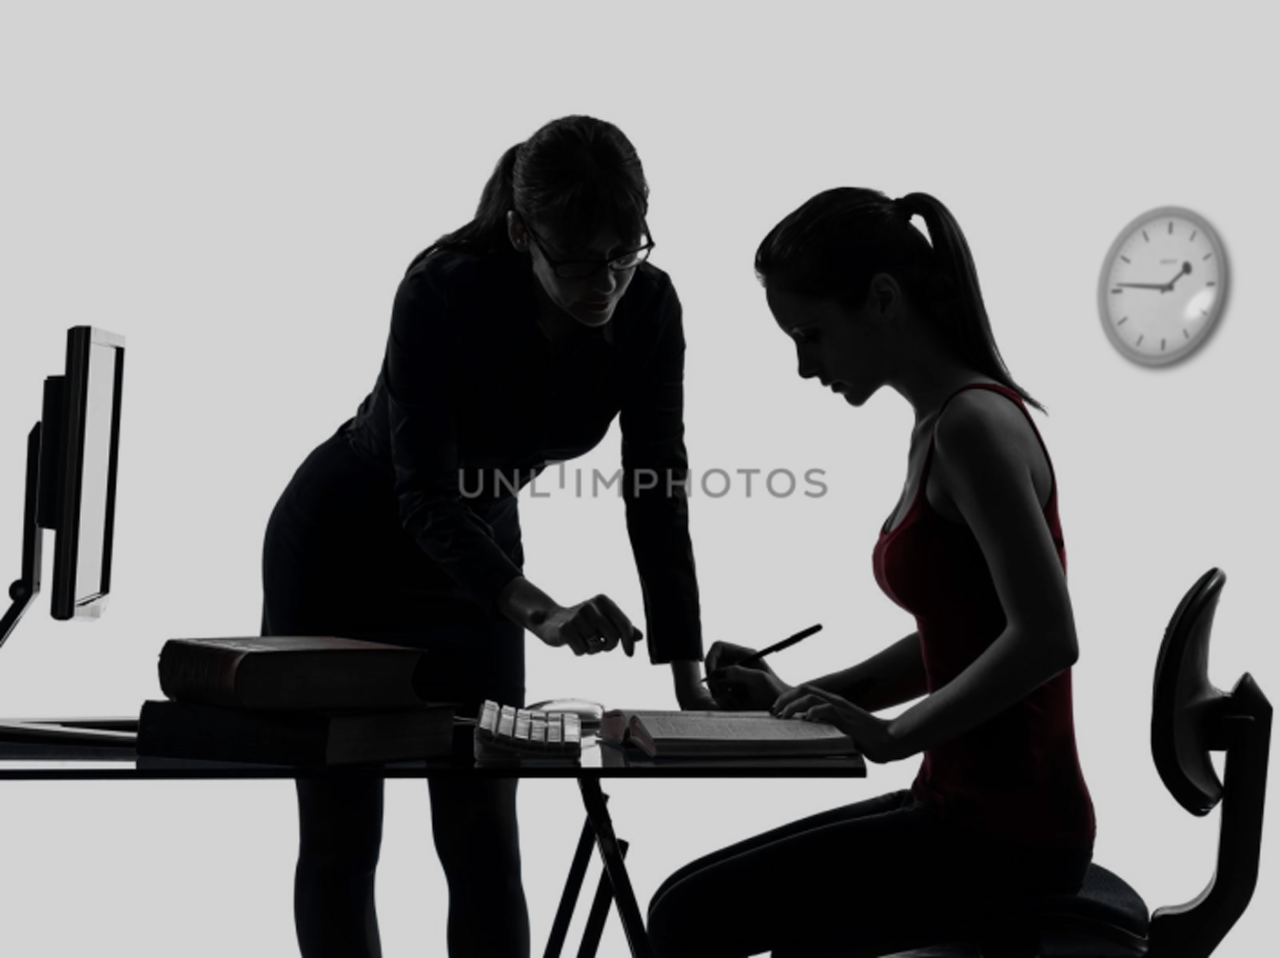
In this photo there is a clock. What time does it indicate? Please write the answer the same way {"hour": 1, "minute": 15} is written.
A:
{"hour": 1, "minute": 46}
